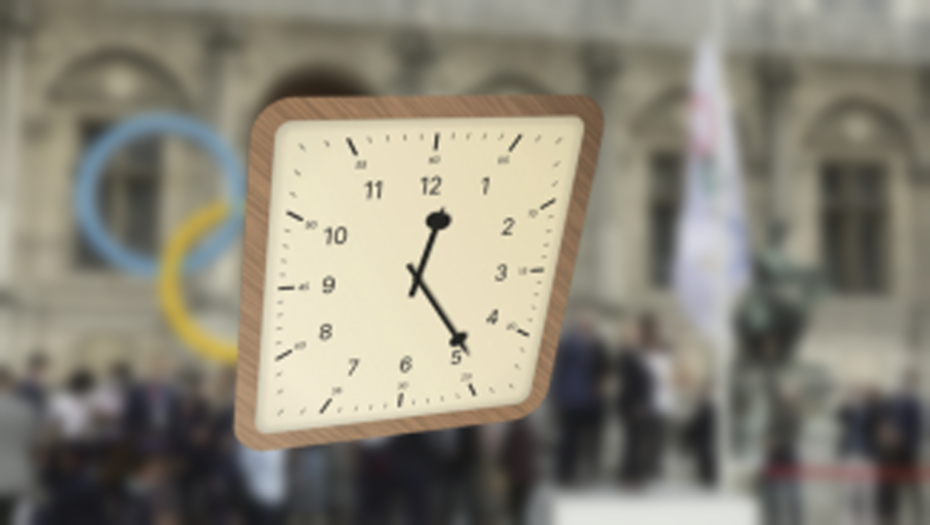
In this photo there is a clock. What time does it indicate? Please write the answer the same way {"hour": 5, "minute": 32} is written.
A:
{"hour": 12, "minute": 24}
